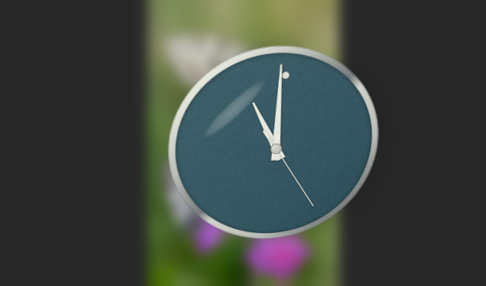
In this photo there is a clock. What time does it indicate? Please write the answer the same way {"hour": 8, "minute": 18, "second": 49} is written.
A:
{"hour": 10, "minute": 59, "second": 24}
